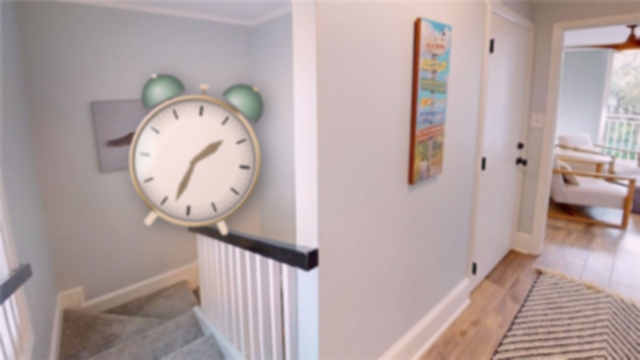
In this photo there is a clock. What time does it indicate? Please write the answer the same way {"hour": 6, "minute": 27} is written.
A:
{"hour": 1, "minute": 33}
